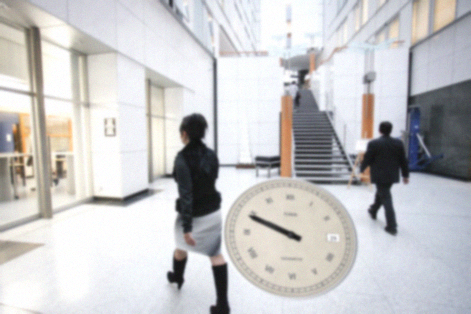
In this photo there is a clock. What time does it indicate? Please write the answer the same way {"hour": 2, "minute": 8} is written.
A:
{"hour": 9, "minute": 49}
